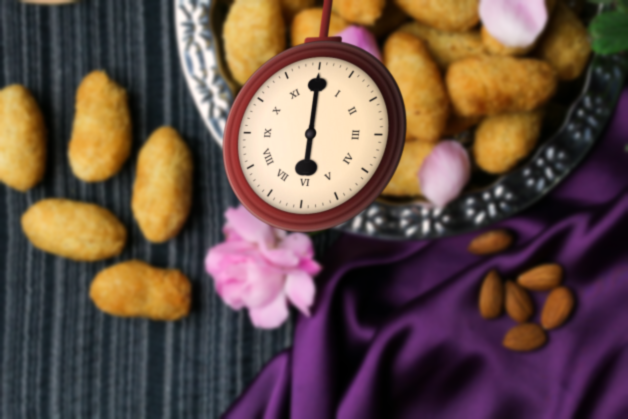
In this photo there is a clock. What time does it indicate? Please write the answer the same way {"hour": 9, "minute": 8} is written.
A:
{"hour": 6, "minute": 0}
